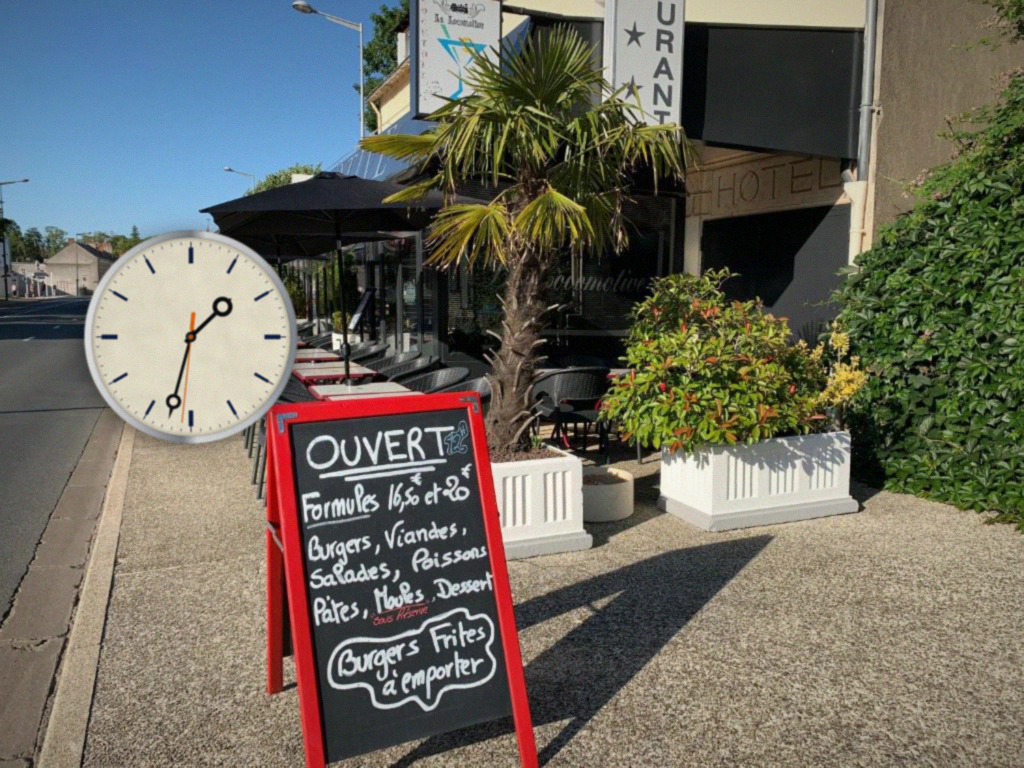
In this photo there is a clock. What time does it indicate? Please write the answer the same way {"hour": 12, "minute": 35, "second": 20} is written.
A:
{"hour": 1, "minute": 32, "second": 31}
